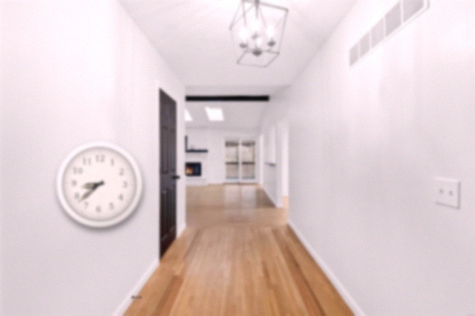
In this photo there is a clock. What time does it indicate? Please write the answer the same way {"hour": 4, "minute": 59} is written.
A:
{"hour": 8, "minute": 38}
